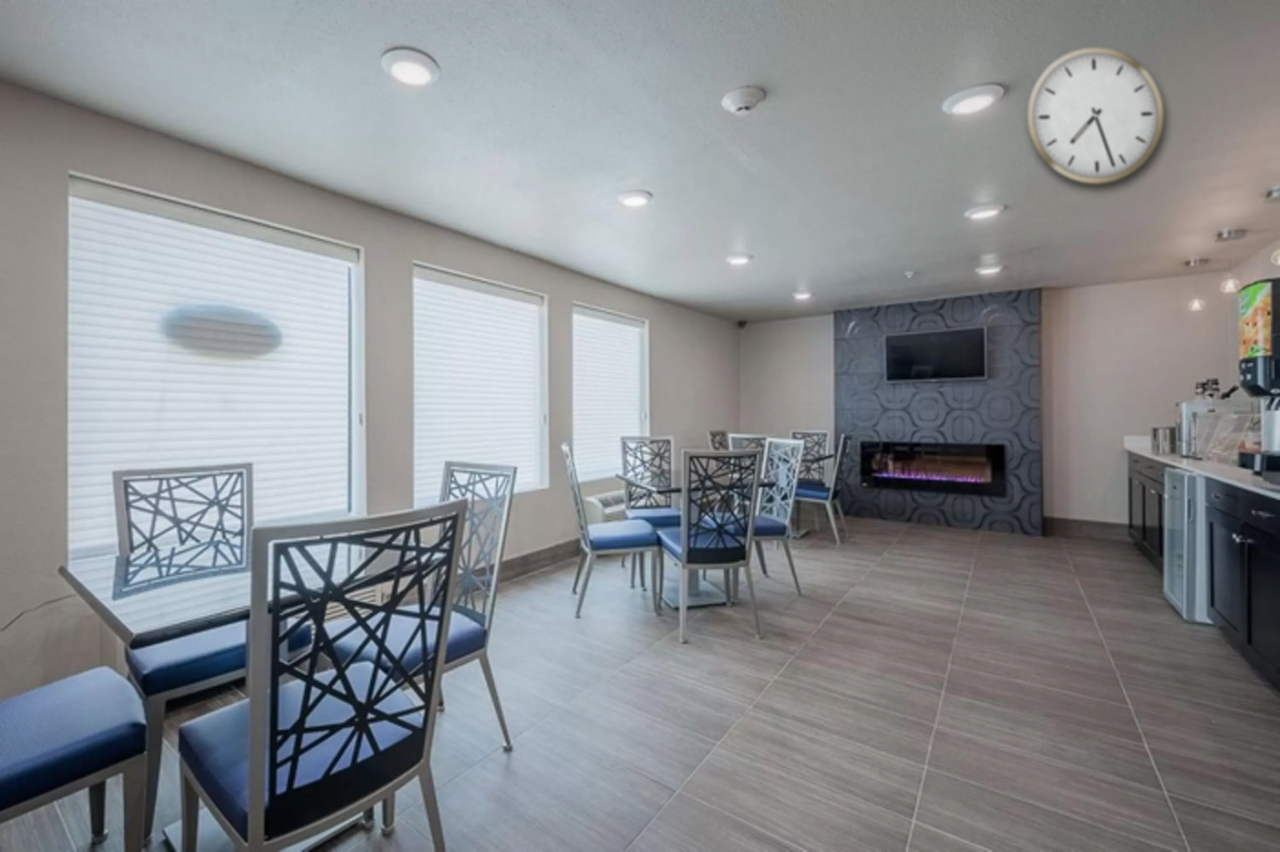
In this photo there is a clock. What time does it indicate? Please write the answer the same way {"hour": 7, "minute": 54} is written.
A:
{"hour": 7, "minute": 27}
